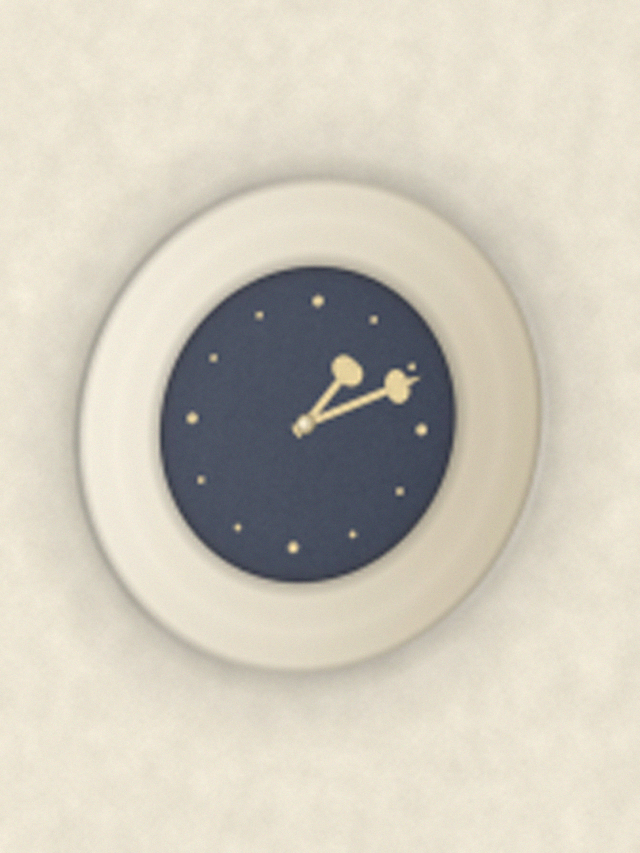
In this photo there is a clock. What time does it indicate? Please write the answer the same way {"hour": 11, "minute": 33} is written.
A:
{"hour": 1, "minute": 11}
